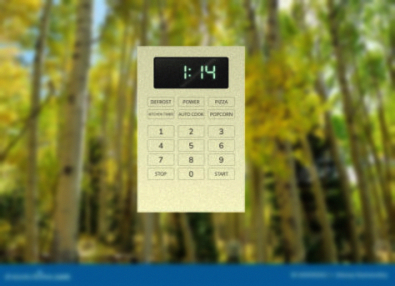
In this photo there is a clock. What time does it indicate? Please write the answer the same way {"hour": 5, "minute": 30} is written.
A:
{"hour": 1, "minute": 14}
